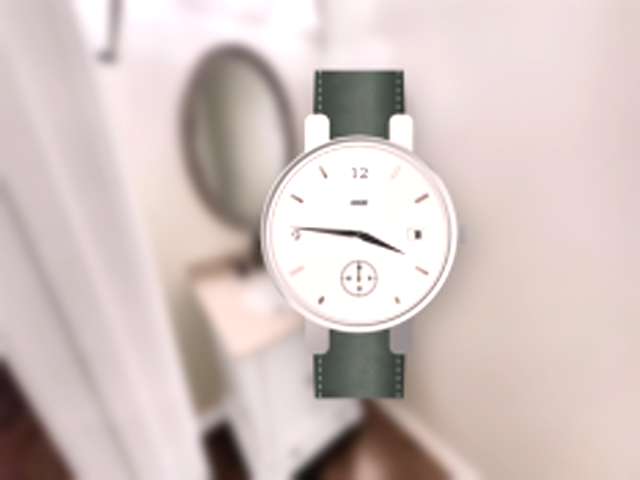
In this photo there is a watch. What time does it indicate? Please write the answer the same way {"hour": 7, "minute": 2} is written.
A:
{"hour": 3, "minute": 46}
